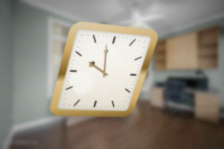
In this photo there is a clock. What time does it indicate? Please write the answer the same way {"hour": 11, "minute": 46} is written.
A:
{"hour": 9, "minute": 58}
